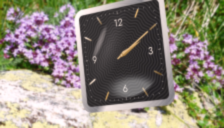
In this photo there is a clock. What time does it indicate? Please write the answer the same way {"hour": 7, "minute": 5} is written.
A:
{"hour": 2, "minute": 10}
